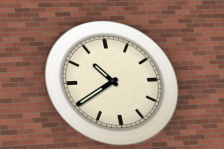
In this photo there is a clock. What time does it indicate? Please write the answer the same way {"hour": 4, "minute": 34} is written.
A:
{"hour": 10, "minute": 40}
